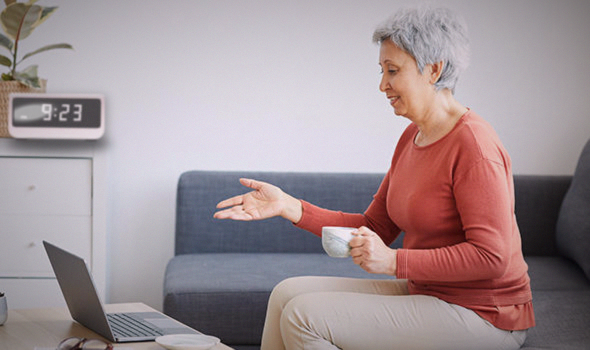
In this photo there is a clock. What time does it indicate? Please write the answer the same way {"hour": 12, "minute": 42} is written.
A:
{"hour": 9, "minute": 23}
